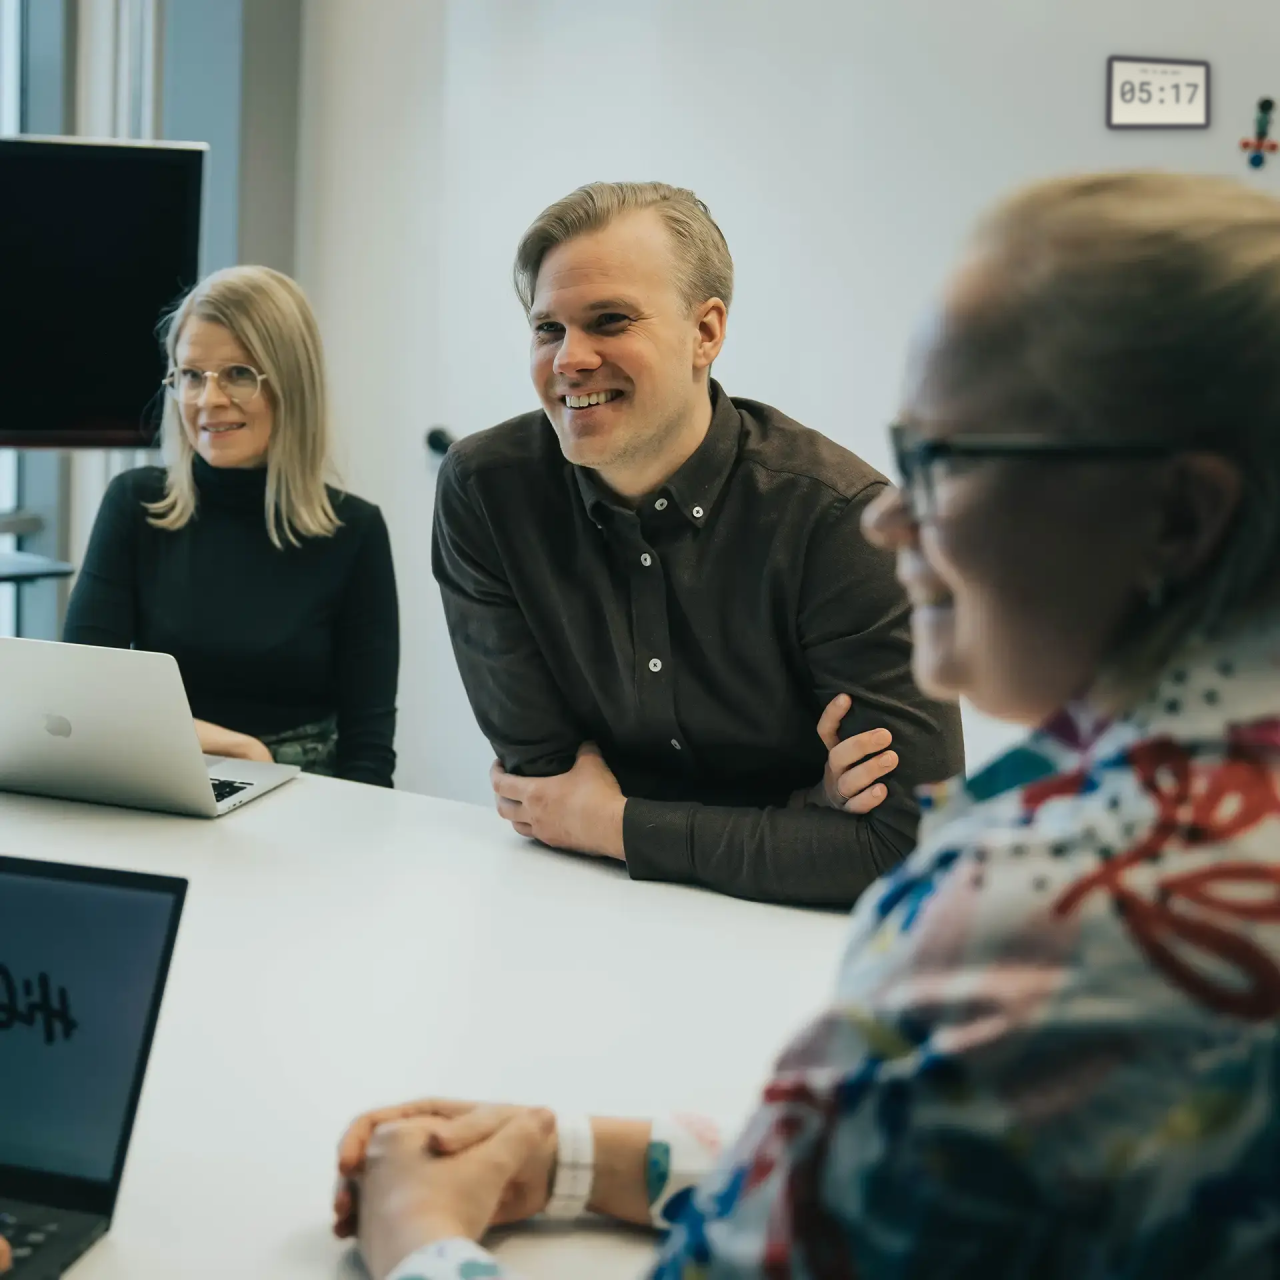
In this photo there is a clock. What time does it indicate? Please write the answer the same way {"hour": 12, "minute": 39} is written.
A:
{"hour": 5, "minute": 17}
